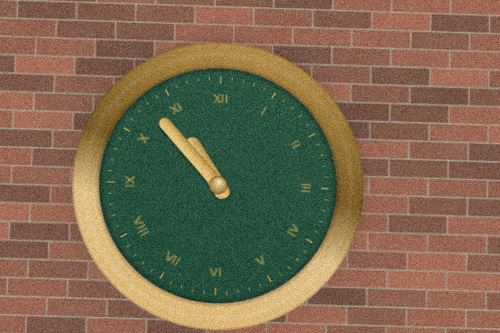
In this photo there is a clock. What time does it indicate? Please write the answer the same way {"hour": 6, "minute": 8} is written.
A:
{"hour": 10, "minute": 53}
